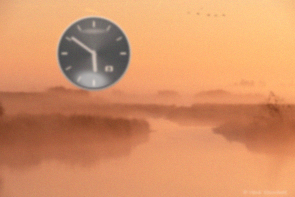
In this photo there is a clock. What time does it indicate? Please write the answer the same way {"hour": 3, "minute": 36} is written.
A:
{"hour": 5, "minute": 51}
